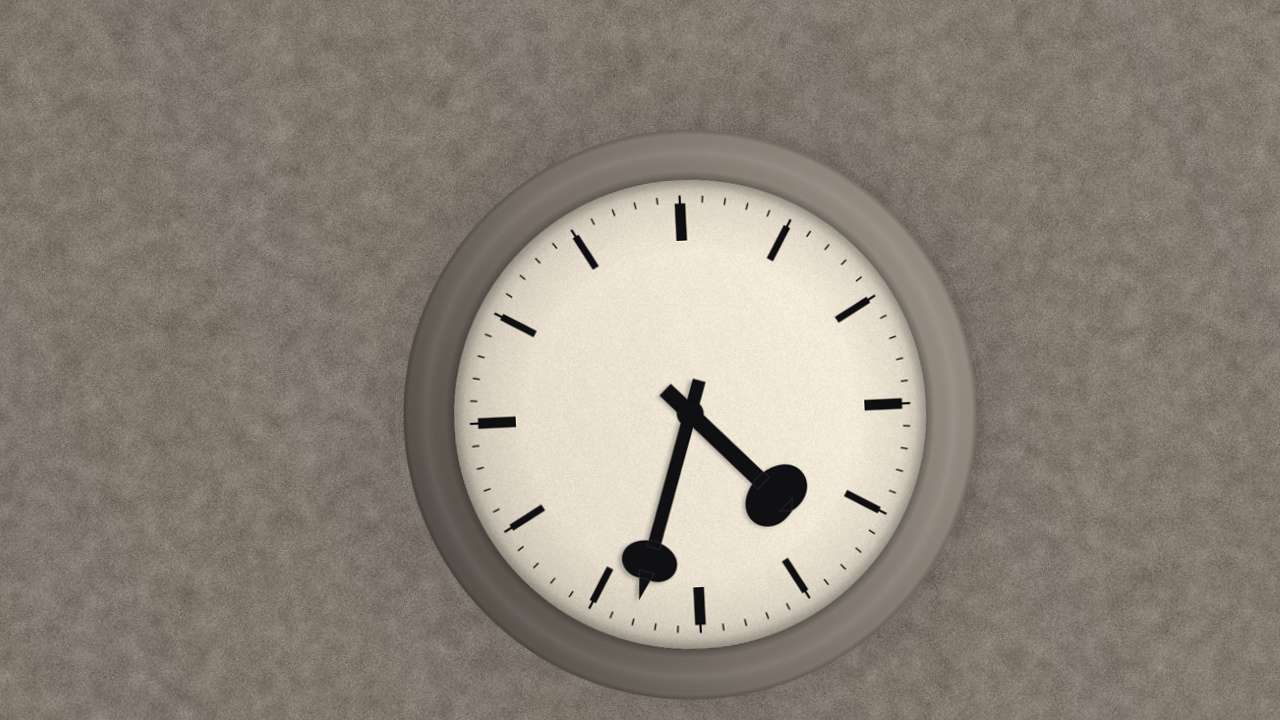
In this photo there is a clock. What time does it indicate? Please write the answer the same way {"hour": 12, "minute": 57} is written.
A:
{"hour": 4, "minute": 33}
